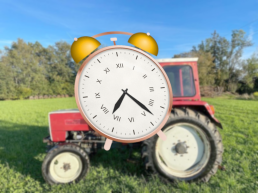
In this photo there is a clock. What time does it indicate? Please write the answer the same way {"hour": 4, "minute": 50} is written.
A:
{"hour": 7, "minute": 23}
